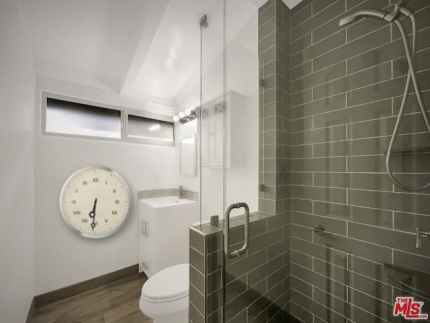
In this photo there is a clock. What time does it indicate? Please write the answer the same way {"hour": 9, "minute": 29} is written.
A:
{"hour": 6, "minute": 31}
